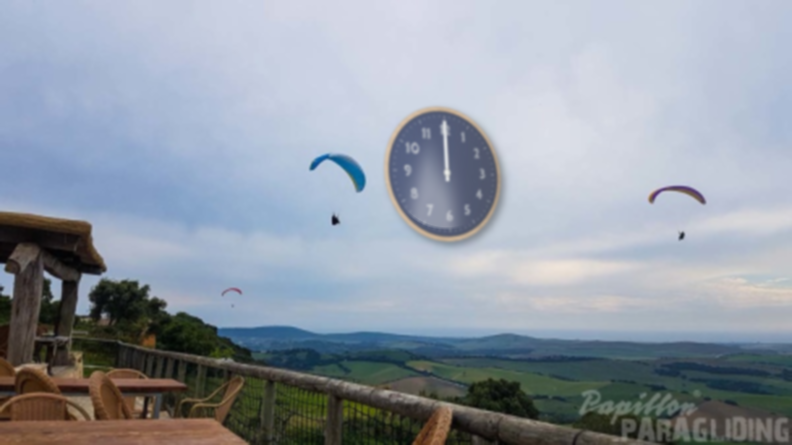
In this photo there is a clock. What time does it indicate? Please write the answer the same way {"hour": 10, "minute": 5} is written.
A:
{"hour": 12, "minute": 0}
